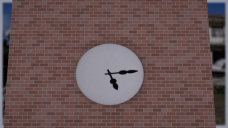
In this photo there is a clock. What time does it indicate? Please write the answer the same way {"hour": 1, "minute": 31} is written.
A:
{"hour": 5, "minute": 14}
